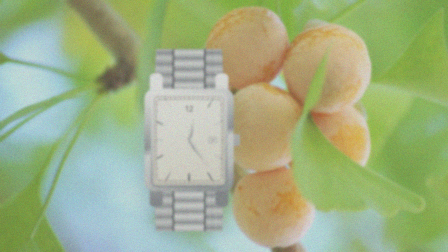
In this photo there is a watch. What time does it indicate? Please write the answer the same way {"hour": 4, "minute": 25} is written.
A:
{"hour": 12, "minute": 24}
